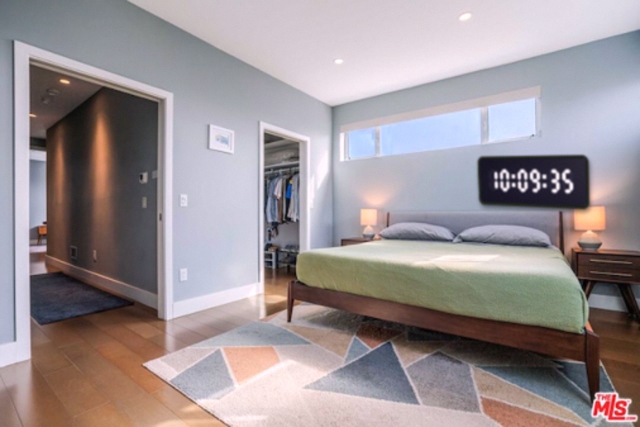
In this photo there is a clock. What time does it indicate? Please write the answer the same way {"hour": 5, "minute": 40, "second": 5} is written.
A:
{"hour": 10, "minute": 9, "second": 35}
